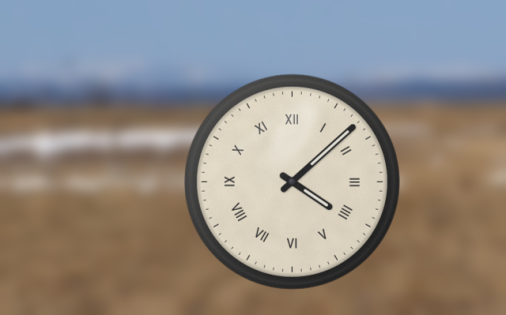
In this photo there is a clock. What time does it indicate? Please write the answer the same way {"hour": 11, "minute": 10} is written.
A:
{"hour": 4, "minute": 8}
